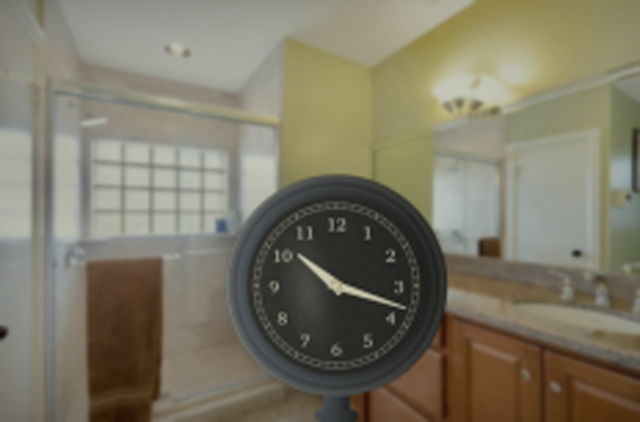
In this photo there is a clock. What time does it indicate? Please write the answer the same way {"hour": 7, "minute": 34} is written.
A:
{"hour": 10, "minute": 18}
